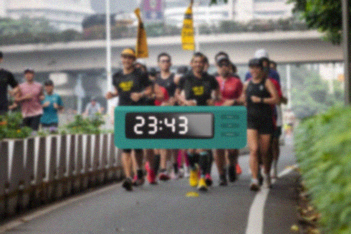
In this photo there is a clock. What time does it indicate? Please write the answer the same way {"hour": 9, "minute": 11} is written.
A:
{"hour": 23, "minute": 43}
